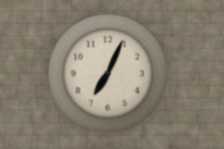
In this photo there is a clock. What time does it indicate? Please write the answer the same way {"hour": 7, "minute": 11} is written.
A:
{"hour": 7, "minute": 4}
